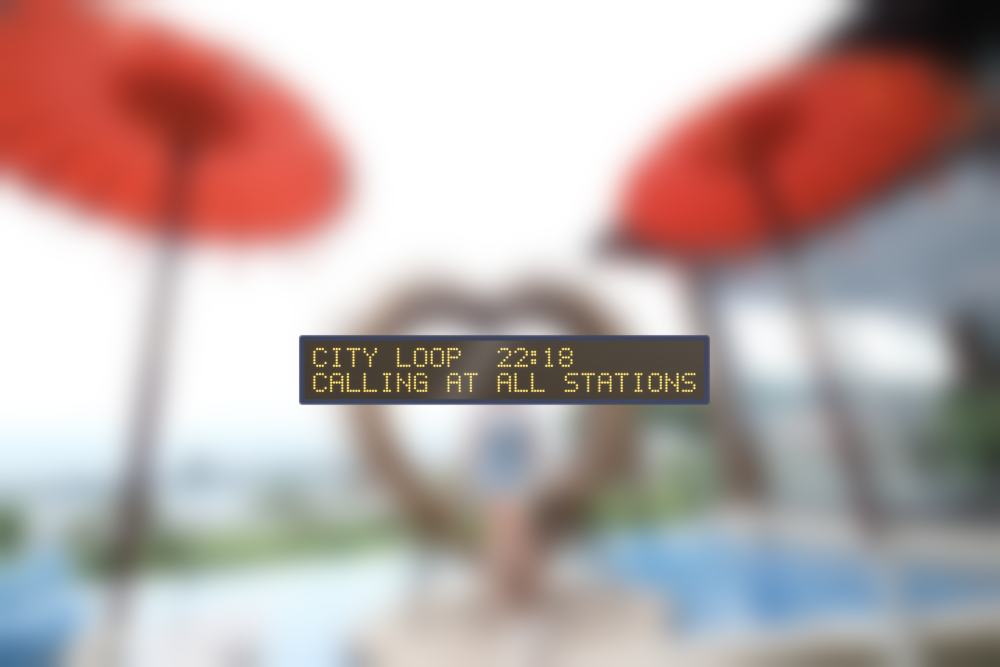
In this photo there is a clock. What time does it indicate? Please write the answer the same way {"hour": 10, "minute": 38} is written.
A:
{"hour": 22, "minute": 18}
